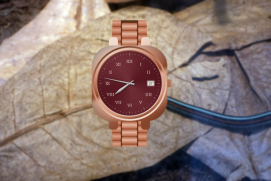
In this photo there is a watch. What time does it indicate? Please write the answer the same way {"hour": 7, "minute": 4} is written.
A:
{"hour": 7, "minute": 47}
